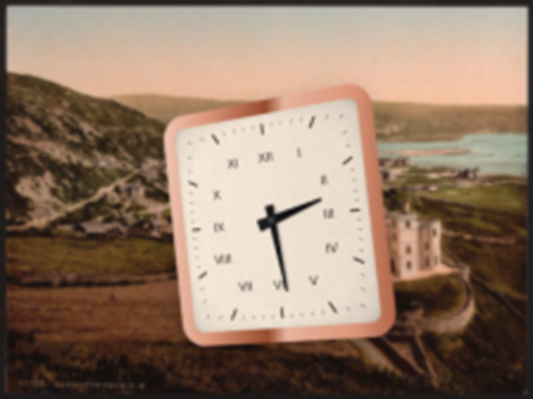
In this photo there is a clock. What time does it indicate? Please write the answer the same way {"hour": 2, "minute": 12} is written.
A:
{"hour": 2, "minute": 29}
